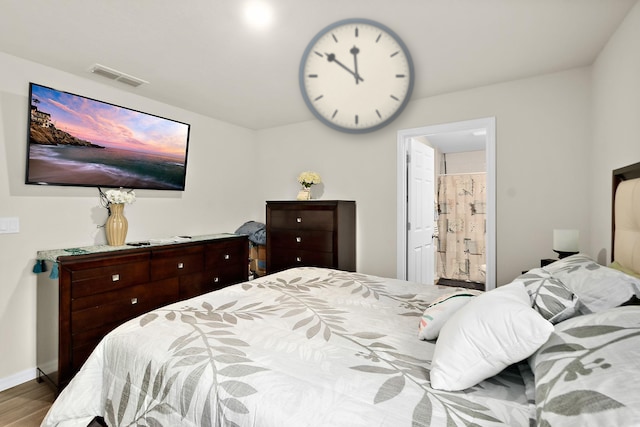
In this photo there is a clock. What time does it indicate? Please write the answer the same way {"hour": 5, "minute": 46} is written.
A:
{"hour": 11, "minute": 51}
